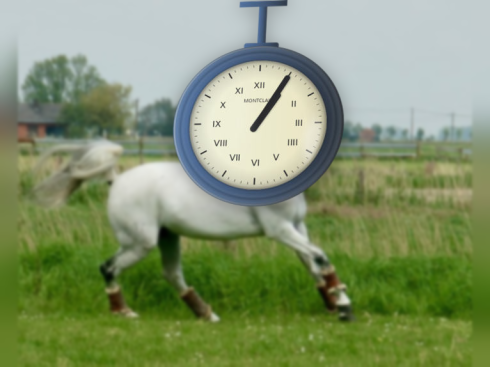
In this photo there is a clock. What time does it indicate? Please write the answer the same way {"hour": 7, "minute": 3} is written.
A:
{"hour": 1, "minute": 5}
